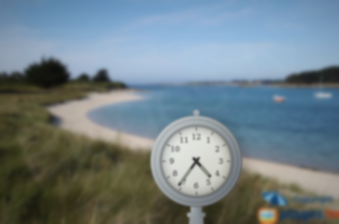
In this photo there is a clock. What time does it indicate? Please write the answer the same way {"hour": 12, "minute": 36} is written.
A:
{"hour": 4, "minute": 36}
